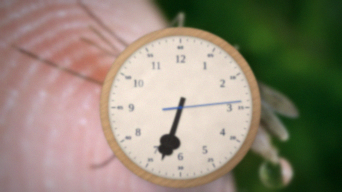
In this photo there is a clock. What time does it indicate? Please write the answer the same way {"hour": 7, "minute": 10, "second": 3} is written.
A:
{"hour": 6, "minute": 33, "second": 14}
